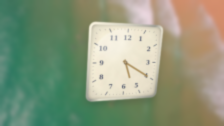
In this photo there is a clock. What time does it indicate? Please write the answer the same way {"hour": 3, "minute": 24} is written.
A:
{"hour": 5, "minute": 20}
